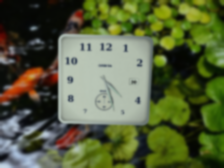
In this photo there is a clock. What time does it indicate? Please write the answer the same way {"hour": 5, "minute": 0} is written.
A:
{"hour": 4, "minute": 27}
